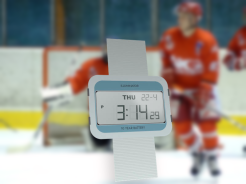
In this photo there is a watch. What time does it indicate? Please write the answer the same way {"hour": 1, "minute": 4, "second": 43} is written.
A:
{"hour": 3, "minute": 14, "second": 29}
